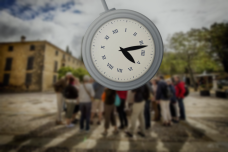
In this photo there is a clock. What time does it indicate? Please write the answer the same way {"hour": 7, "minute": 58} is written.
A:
{"hour": 5, "minute": 17}
